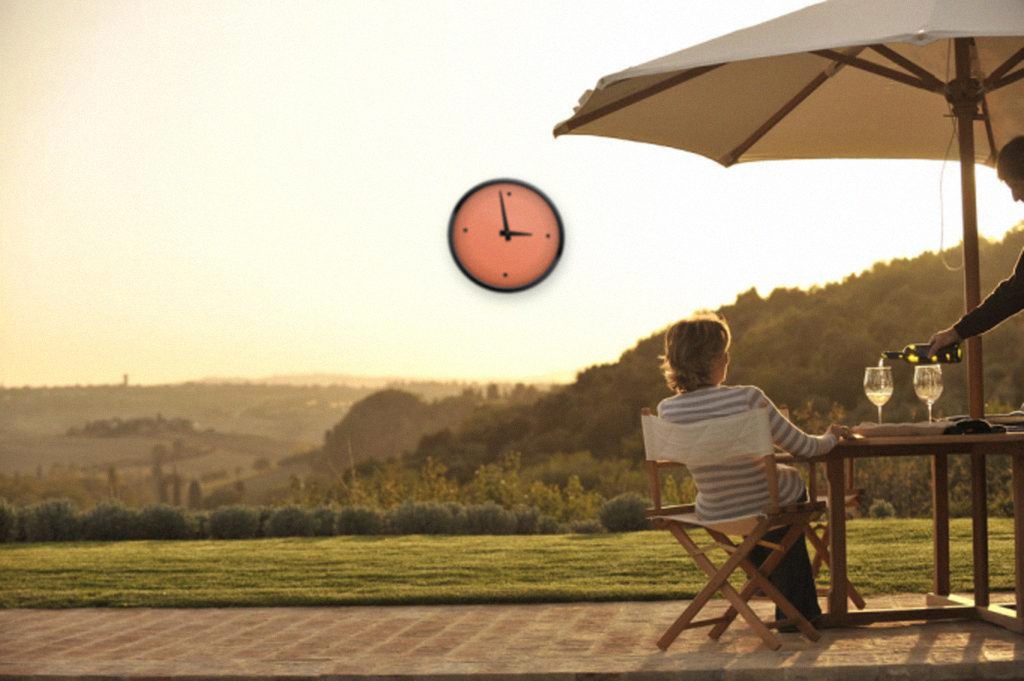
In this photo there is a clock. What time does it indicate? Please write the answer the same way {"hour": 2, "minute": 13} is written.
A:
{"hour": 2, "minute": 58}
